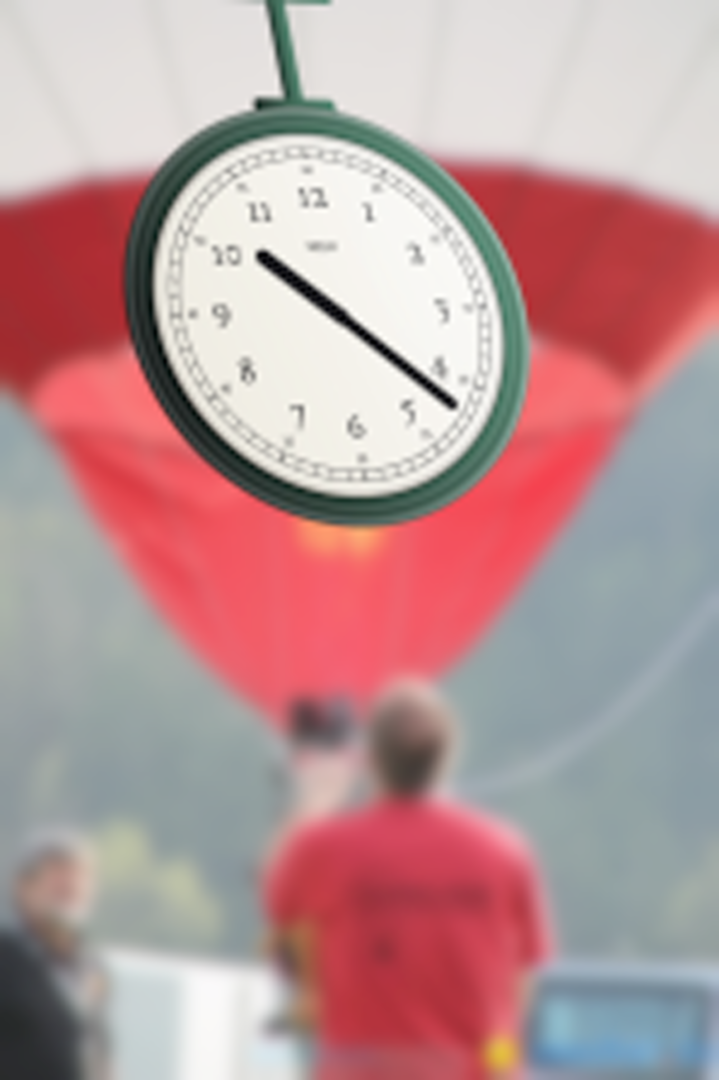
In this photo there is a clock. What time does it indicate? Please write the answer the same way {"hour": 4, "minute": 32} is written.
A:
{"hour": 10, "minute": 22}
